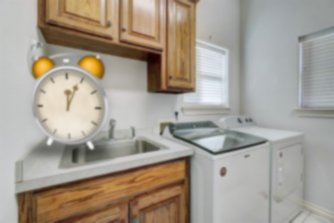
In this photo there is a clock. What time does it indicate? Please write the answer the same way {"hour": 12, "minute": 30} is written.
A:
{"hour": 12, "minute": 4}
